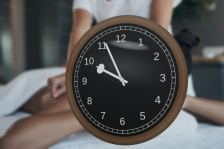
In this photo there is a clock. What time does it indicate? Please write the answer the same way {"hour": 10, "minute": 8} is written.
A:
{"hour": 9, "minute": 56}
